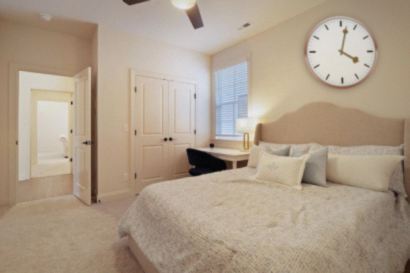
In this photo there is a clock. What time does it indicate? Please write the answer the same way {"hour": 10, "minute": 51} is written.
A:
{"hour": 4, "minute": 2}
